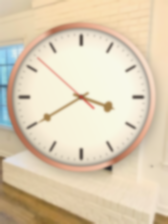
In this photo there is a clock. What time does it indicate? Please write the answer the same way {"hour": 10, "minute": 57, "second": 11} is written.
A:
{"hour": 3, "minute": 39, "second": 52}
